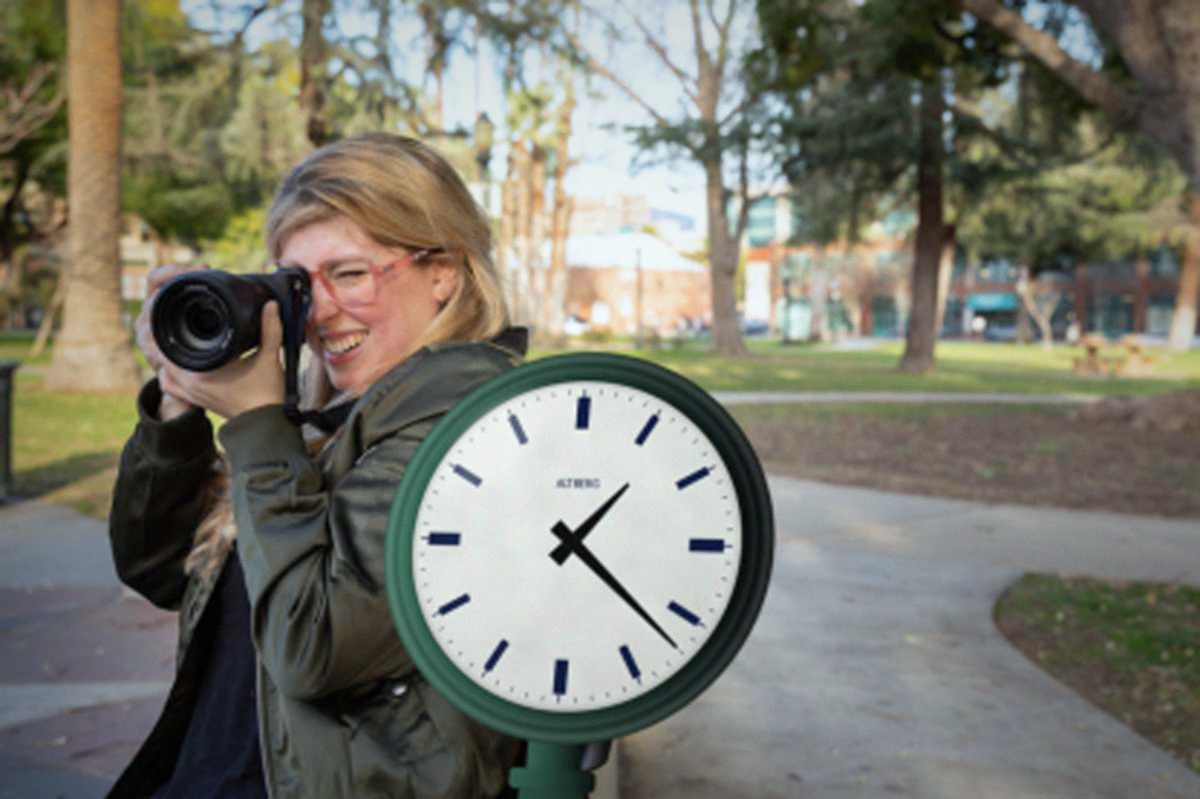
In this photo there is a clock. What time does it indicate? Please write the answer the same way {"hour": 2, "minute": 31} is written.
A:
{"hour": 1, "minute": 22}
